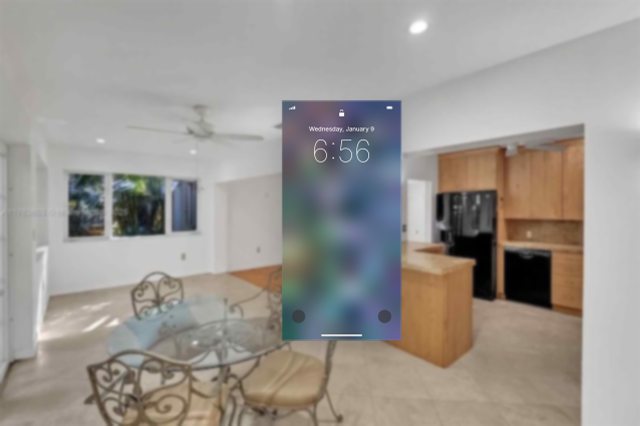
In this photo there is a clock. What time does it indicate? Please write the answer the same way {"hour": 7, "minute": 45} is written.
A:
{"hour": 6, "minute": 56}
